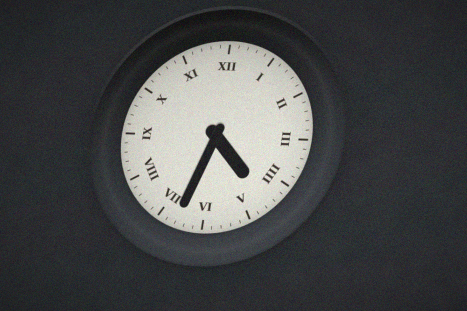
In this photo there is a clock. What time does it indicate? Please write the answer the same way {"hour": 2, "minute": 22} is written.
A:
{"hour": 4, "minute": 33}
